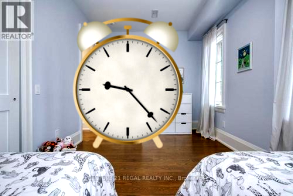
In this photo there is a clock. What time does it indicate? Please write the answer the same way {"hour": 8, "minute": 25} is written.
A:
{"hour": 9, "minute": 23}
